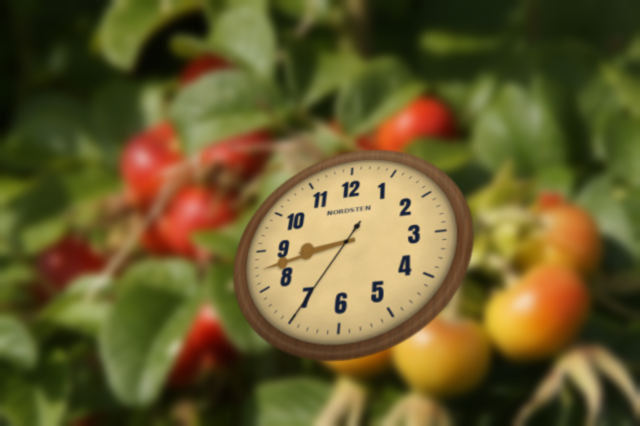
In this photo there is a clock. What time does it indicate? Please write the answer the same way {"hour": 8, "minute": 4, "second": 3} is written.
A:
{"hour": 8, "minute": 42, "second": 35}
